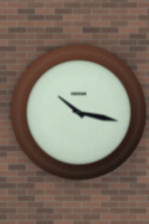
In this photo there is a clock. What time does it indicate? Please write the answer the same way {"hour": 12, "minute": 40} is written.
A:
{"hour": 10, "minute": 17}
